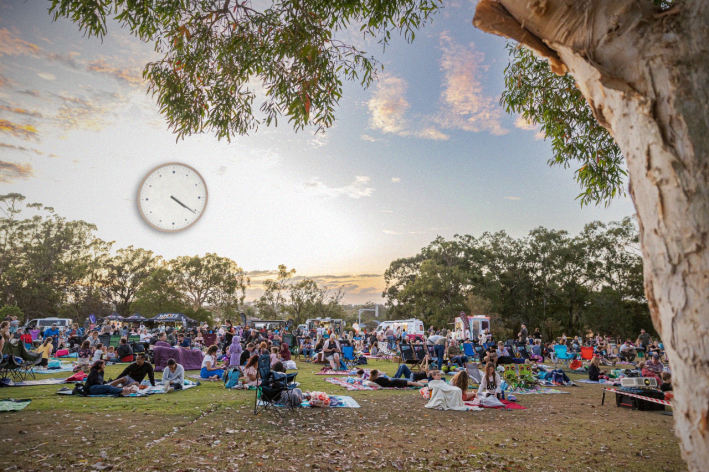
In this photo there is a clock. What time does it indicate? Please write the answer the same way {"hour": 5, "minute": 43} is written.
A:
{"hour": 4, "minute": 21}
